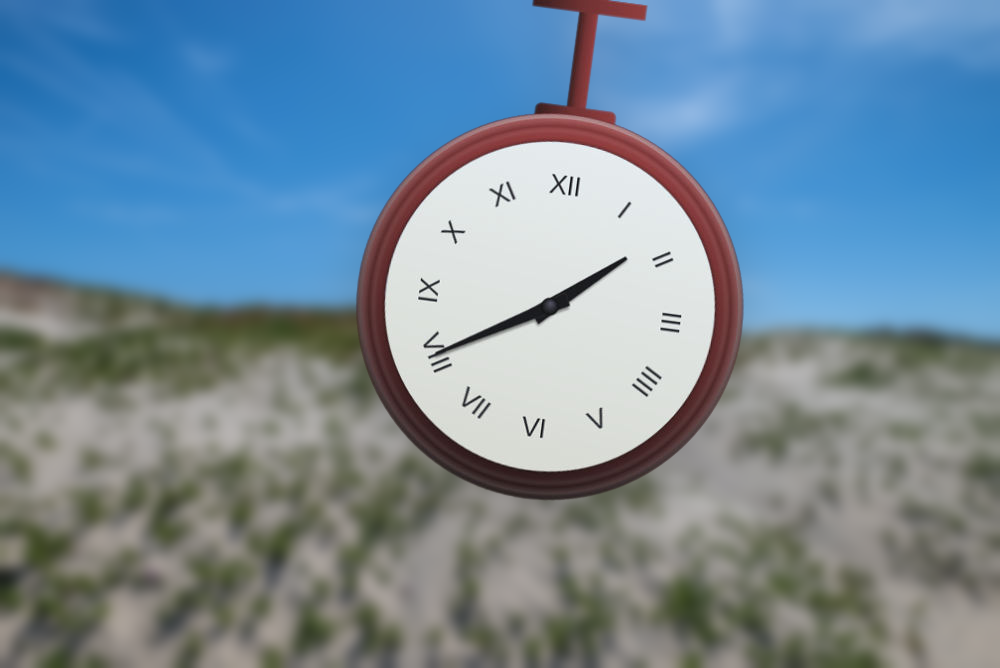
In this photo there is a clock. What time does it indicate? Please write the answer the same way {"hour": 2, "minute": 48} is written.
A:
{"hour": 1, "minute": 40}
